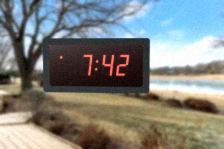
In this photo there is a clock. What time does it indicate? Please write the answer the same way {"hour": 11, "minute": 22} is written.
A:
{"hour": 7, "minute": 42}
